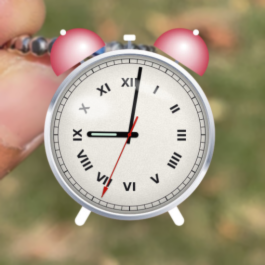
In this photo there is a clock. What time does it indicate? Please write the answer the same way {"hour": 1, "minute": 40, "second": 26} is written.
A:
{"hour": 9, "minute": 1, "second": 34}
